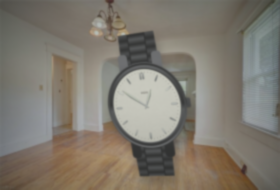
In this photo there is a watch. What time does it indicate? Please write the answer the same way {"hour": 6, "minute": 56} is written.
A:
{"hour": 12, "minute": 51}
